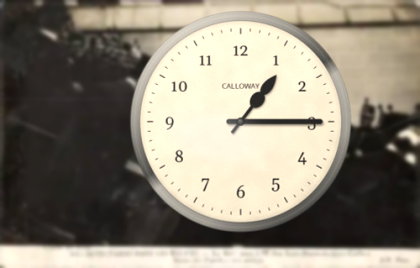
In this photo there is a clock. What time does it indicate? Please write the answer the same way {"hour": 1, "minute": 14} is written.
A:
{"hour": 1, "minute": 15}
